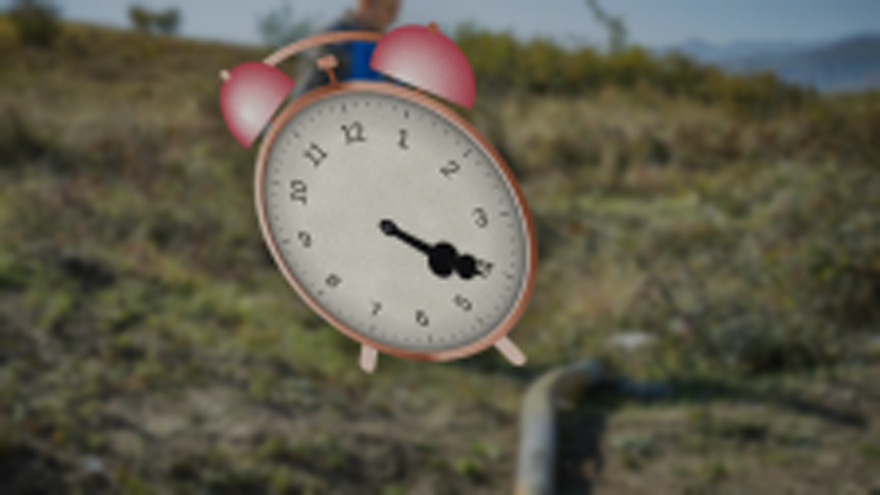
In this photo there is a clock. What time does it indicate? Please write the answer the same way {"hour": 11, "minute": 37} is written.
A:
{"hour": 4, "minute": 21}
